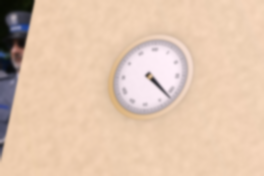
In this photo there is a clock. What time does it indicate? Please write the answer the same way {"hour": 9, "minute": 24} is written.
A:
{"hour": 4, "minute": 22}
